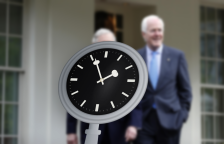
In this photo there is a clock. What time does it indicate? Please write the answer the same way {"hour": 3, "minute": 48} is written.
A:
{"hour": 1, "minute": 56}
